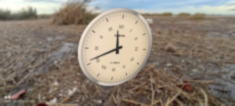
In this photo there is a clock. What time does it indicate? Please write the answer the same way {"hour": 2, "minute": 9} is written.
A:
{"hour": 11, "minute": 41}
